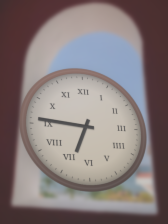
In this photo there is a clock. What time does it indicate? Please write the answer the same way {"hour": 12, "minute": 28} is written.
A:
{"hour": 6, "minute": 46}
